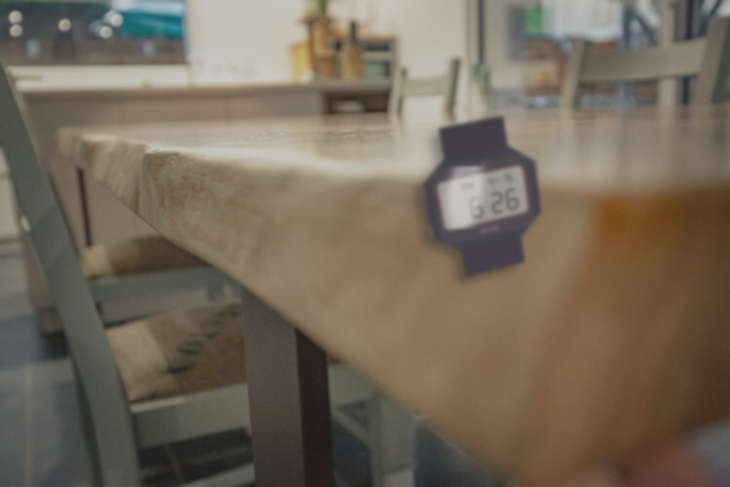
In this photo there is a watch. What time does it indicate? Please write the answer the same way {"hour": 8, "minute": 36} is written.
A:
{"hour": 6, "minute": 26}
